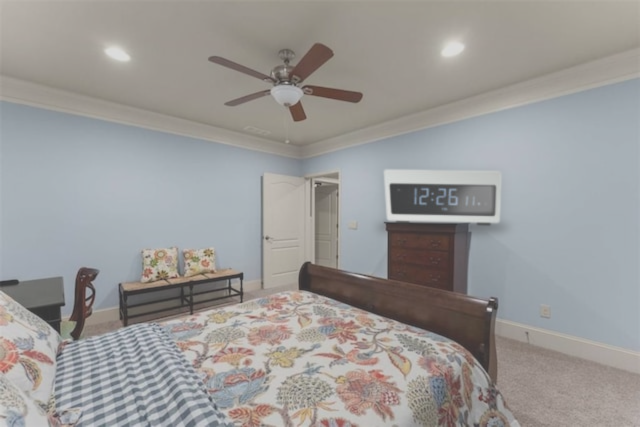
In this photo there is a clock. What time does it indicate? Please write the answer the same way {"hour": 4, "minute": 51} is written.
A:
{"hour": 12, "minute": 26}
